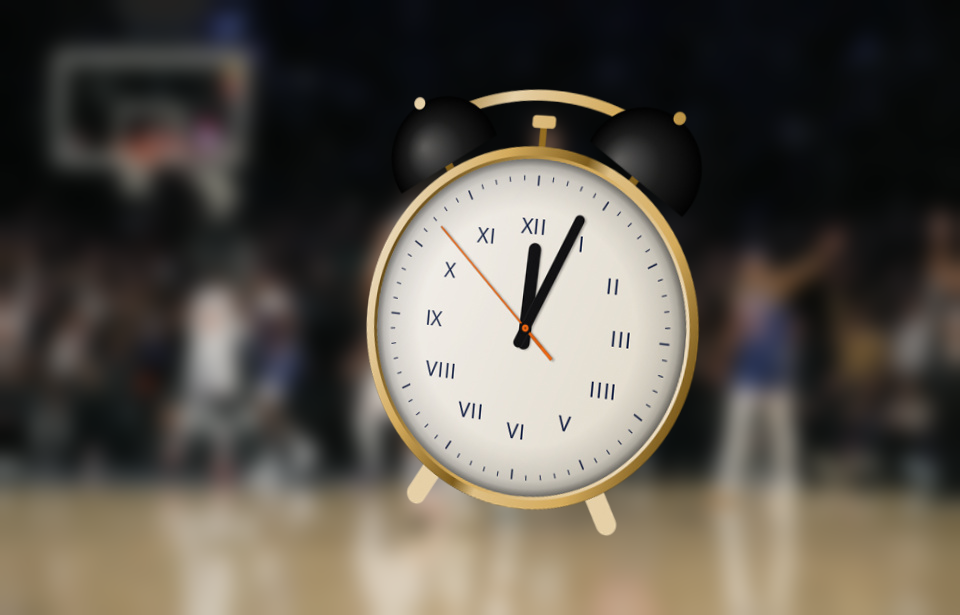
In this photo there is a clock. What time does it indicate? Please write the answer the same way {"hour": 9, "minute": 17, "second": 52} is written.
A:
{"hour": 12, "minute": 3, "second": 52}
